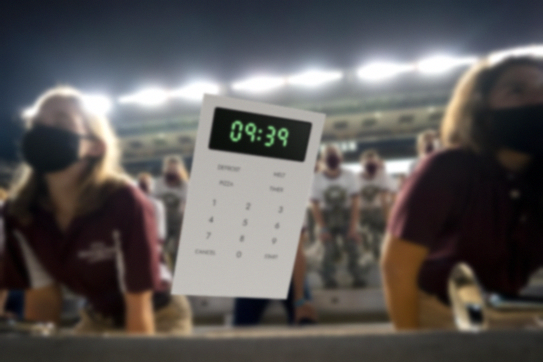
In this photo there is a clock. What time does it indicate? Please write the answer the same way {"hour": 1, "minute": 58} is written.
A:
{"hour": 9, "minute": 39}
